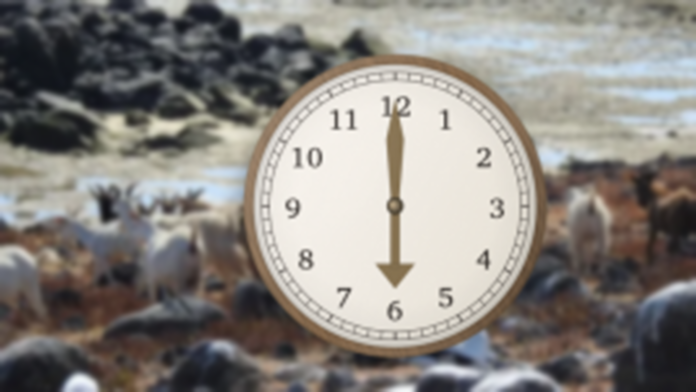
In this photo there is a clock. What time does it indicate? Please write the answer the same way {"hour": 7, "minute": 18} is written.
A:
{"hour": 6, "minute": 0}
